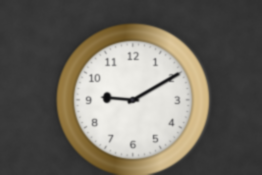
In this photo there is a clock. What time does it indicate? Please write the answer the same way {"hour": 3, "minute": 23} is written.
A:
{"hour": 9, "minute": 10}
